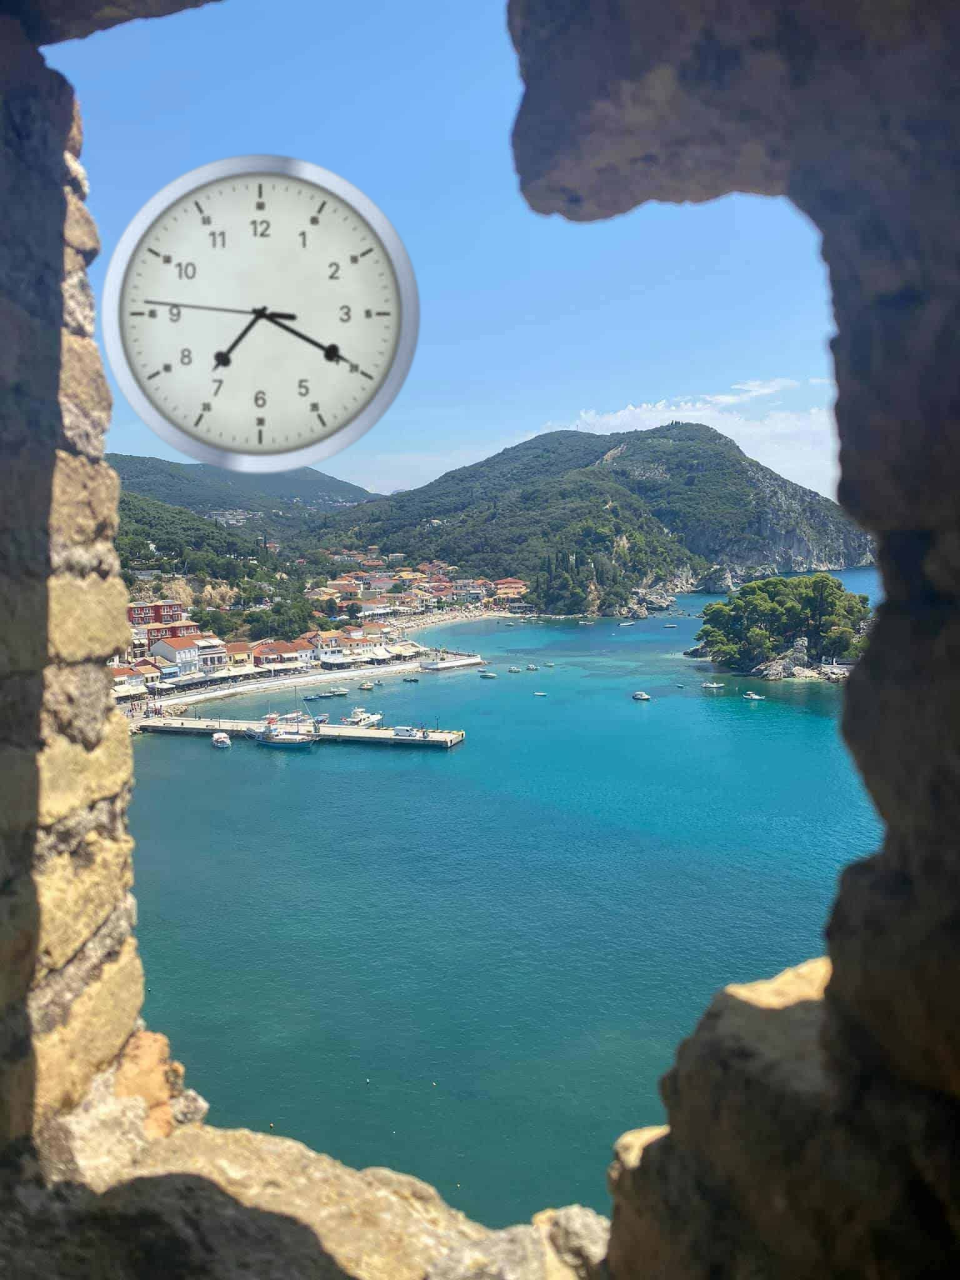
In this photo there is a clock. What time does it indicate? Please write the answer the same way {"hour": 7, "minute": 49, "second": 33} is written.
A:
{"hour": 7, "minute": 19, "second": 46}
